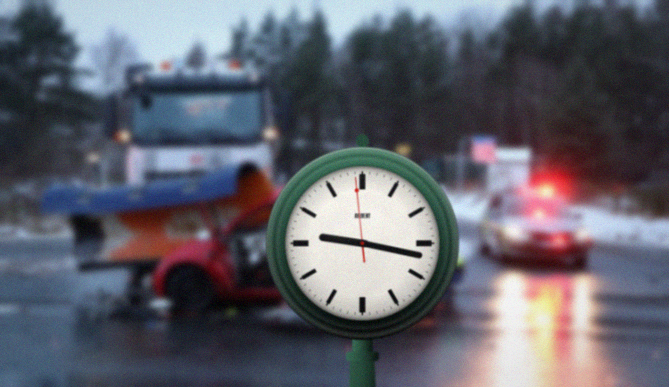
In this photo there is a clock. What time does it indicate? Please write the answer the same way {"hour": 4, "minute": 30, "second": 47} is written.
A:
{"hour": 9, "minute": 16, "second": 59}
